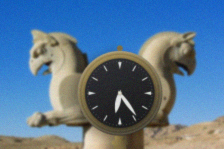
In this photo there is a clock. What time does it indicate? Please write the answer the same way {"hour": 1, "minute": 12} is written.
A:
{"hour": 6, "minute": 24}
